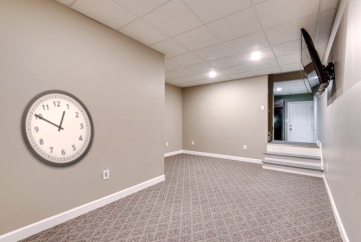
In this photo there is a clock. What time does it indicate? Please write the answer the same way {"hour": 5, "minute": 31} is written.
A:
{"hour": 12, "minute": 50}
